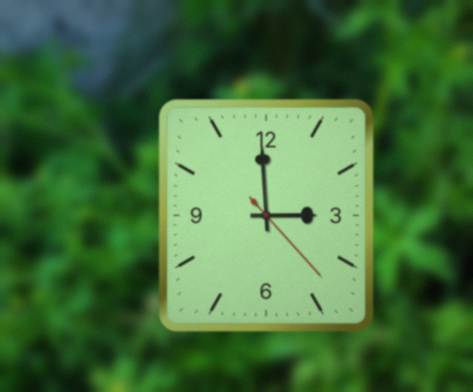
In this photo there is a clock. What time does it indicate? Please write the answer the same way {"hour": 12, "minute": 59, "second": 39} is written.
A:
{"hour": 2, "minute": 59, "second": 23}
